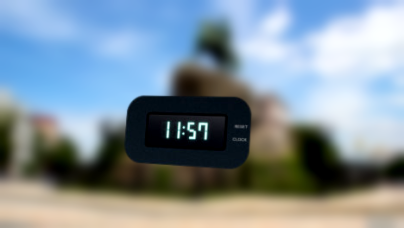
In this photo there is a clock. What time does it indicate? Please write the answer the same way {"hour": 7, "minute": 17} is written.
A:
{"hour": 11, "minute": 57}
